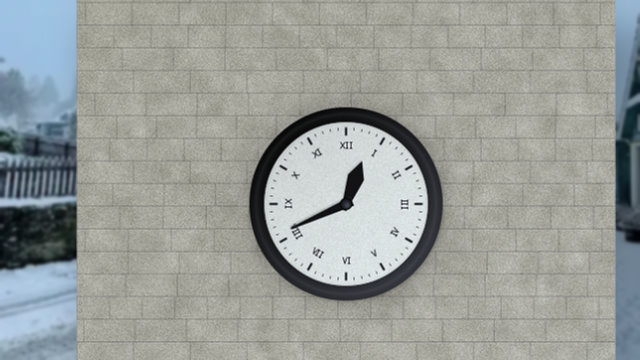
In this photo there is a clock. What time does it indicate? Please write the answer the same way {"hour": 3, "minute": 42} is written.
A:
{"hour": 12, "minute": 41}
